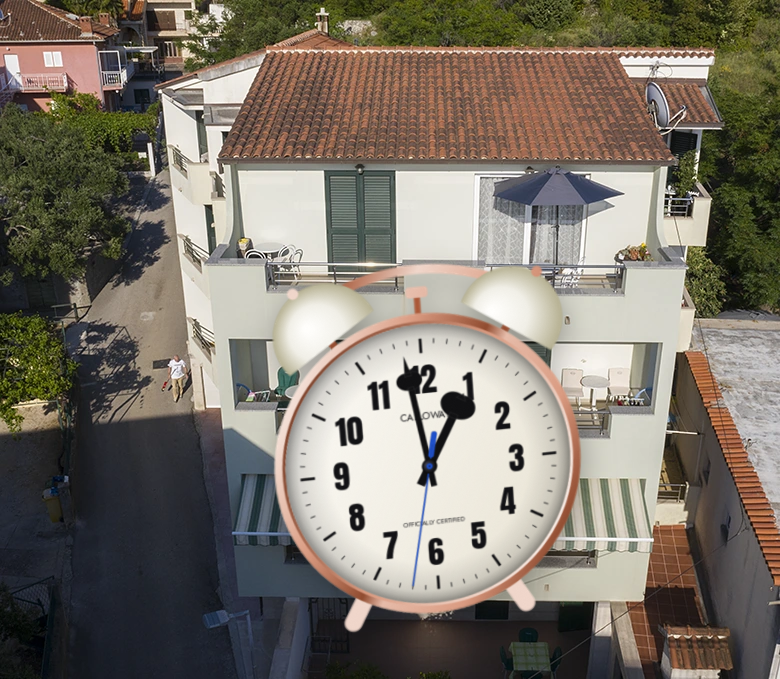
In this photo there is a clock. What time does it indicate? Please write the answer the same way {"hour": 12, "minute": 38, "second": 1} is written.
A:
{"hour": 12, "minute": 58, "second": 32}
